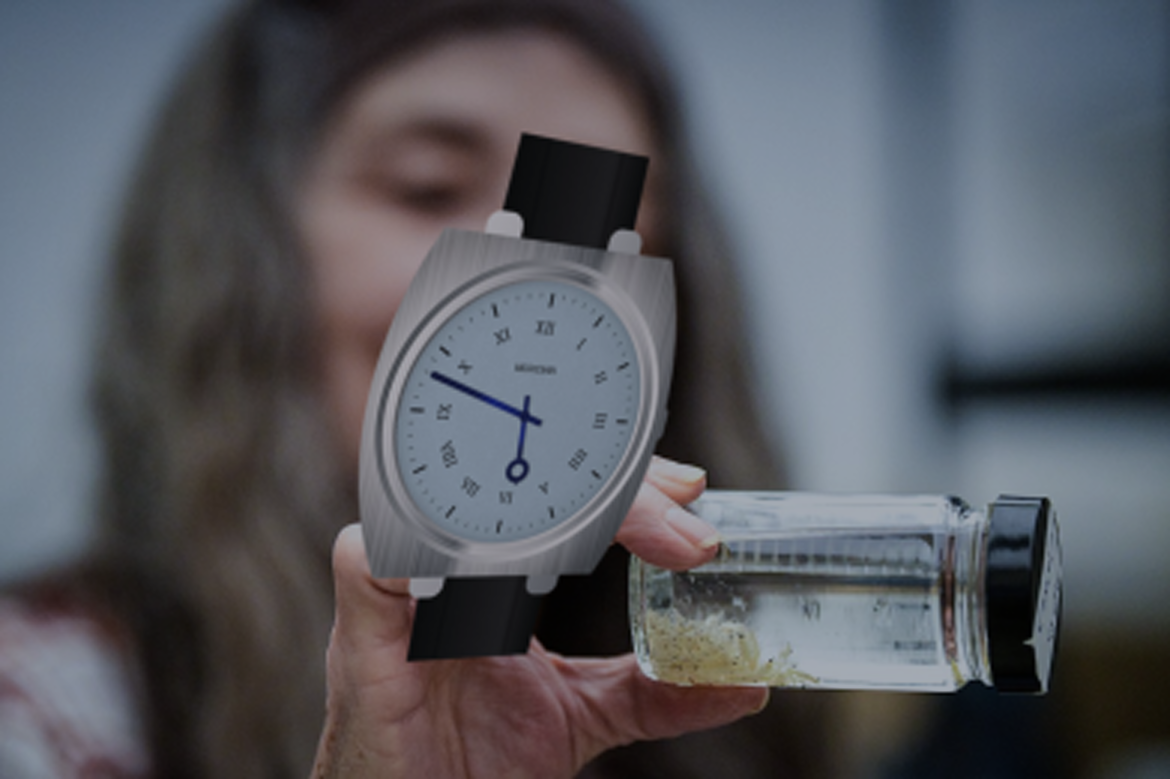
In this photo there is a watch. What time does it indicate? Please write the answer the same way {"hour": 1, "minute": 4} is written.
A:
{"hour": 5, "minute": 48}
